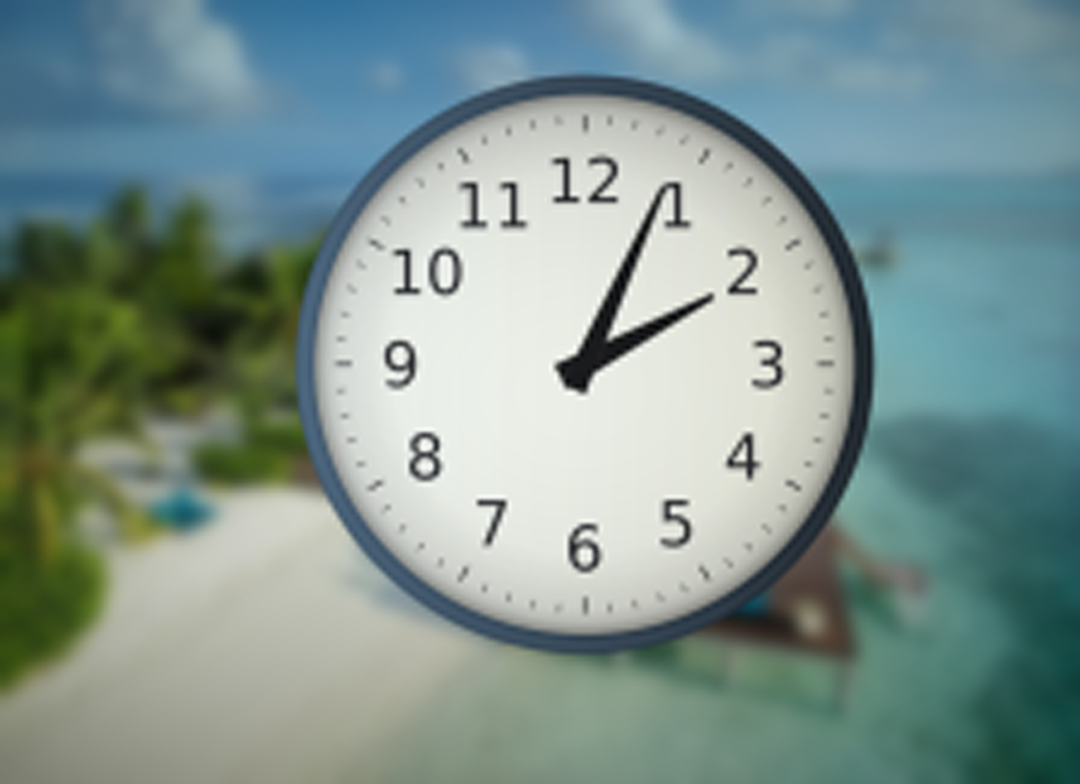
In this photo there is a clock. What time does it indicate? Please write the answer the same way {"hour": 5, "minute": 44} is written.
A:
{"hour": 2, "minute": 4}
